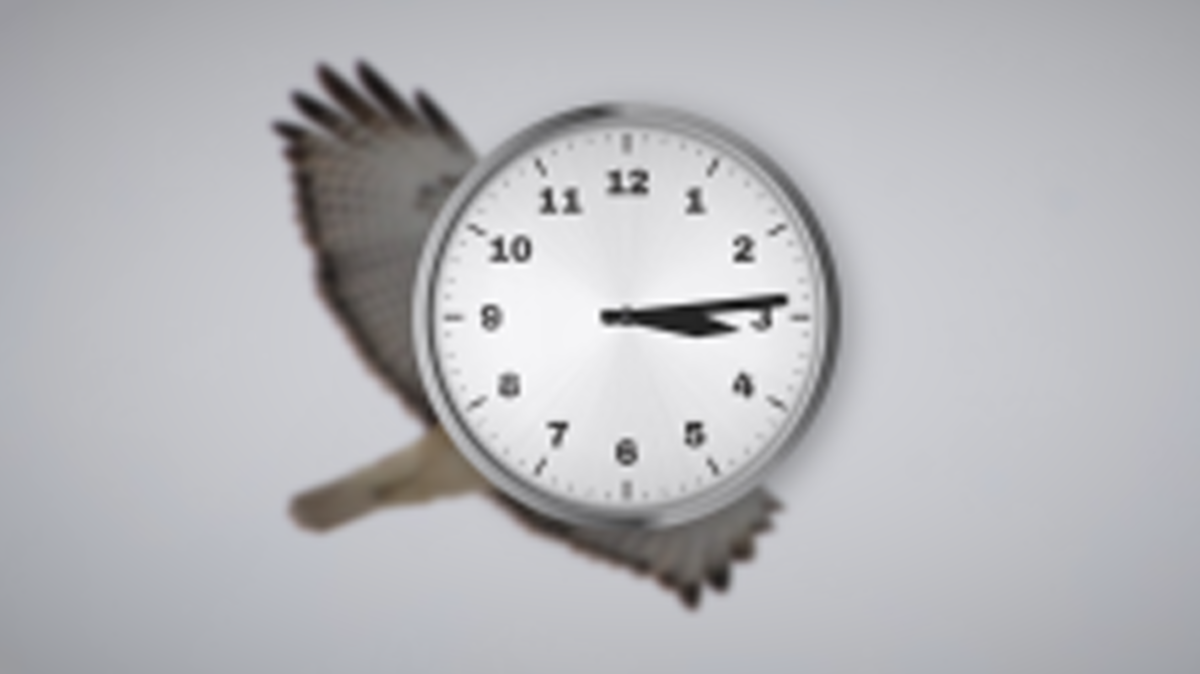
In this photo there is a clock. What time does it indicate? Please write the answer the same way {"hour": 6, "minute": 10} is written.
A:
{"hour": 3, "minute": 14}
